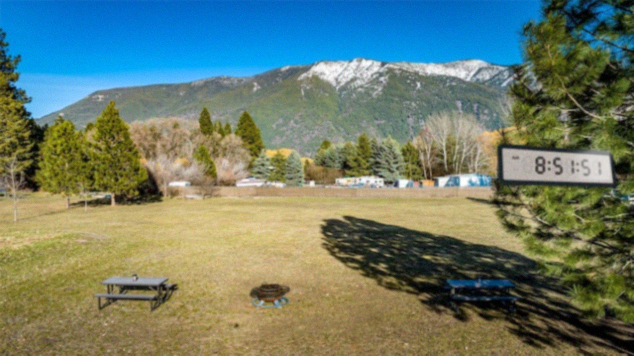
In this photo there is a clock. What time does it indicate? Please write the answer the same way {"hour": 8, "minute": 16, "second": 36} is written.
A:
{"hour": 8, "minute": 51, "second": 51}
